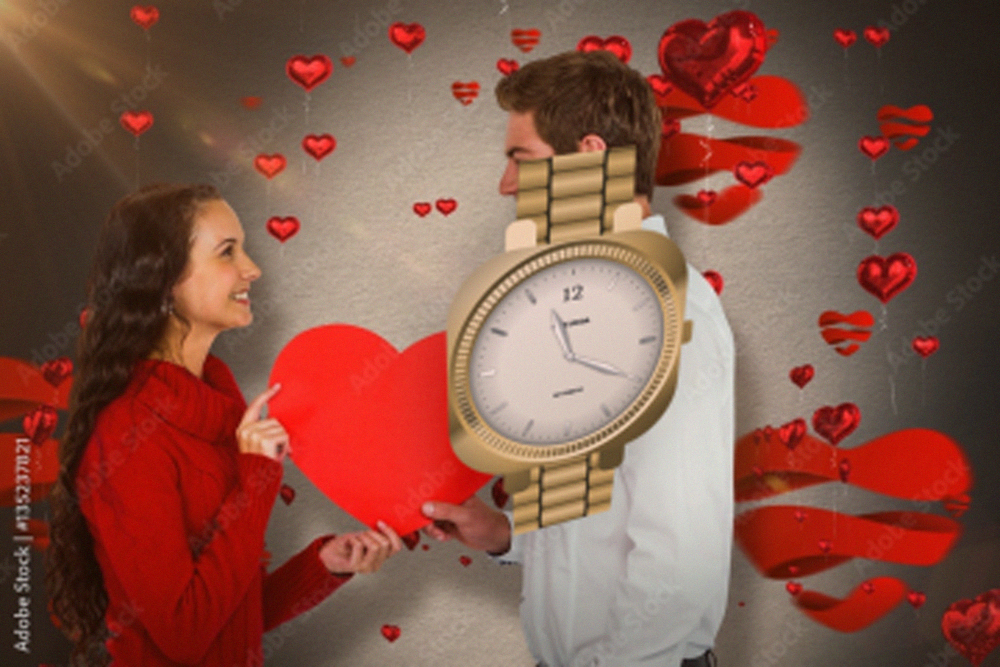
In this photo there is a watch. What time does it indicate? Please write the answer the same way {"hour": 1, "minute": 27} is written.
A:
{"hour": 11, "minute": 20}
